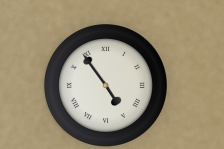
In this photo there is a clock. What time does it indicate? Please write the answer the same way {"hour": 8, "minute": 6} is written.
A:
{"hour": 4, "minute": 54}
